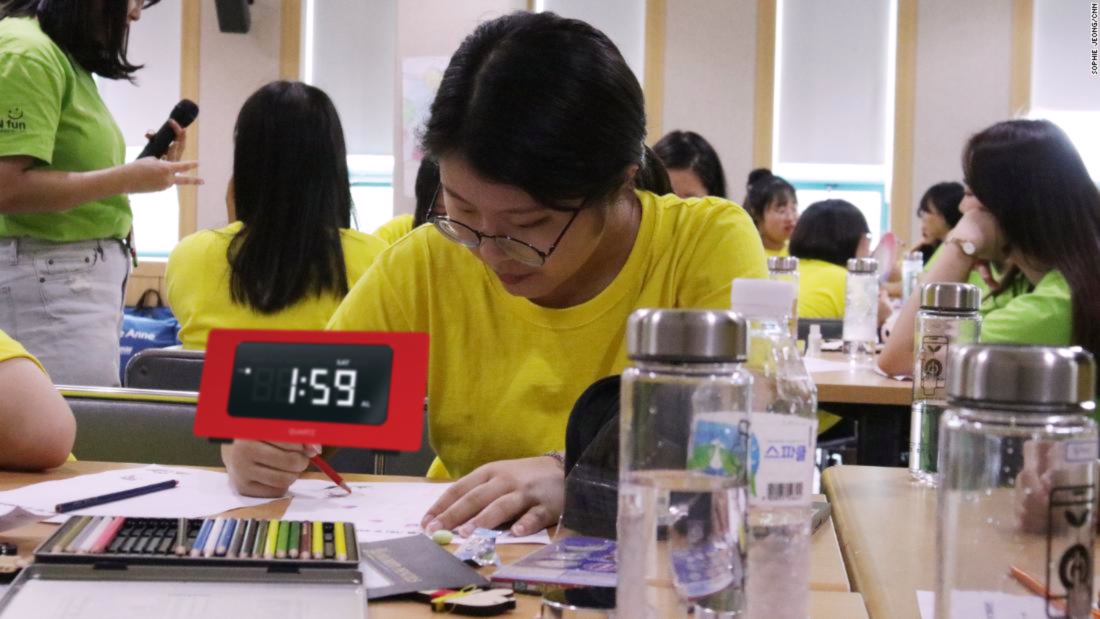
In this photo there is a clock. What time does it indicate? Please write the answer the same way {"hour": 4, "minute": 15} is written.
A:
{"hour": 1, "minute": 59}
